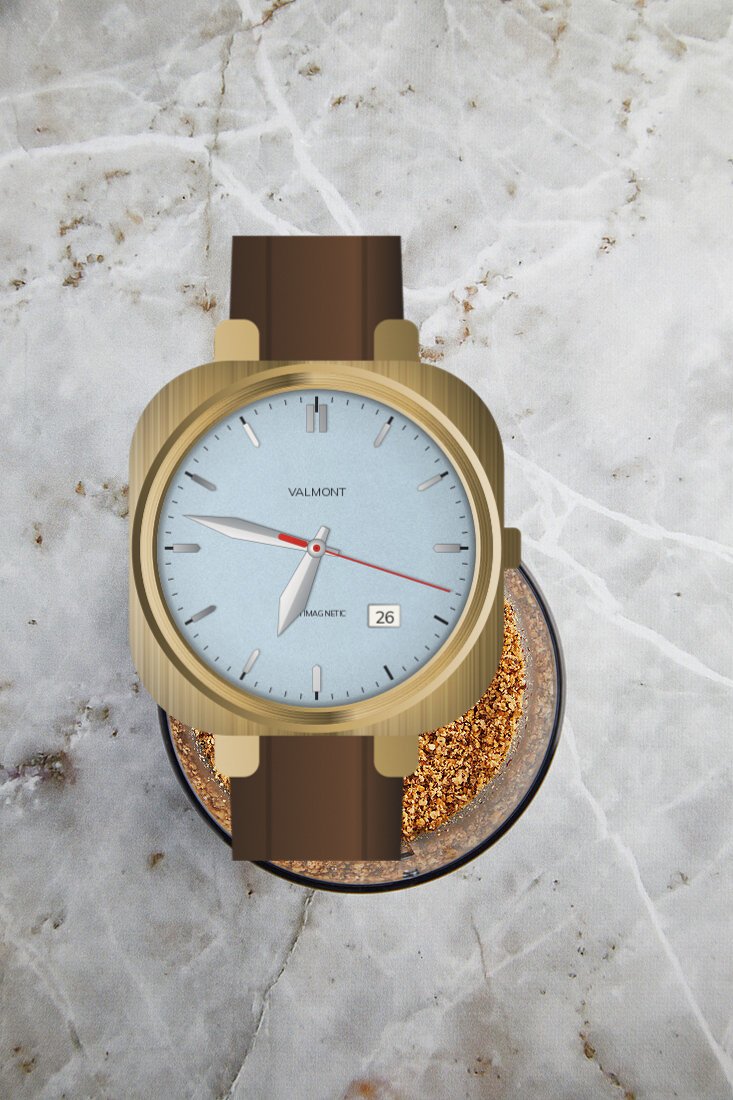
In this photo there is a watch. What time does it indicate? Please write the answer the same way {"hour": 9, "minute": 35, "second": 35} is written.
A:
{"hour": 6, "minute": 47, "second": 18}
